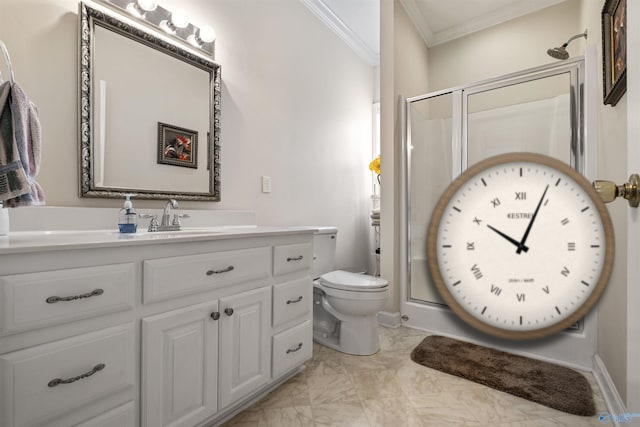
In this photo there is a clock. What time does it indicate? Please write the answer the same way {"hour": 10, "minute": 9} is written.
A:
{"hour": 10, "minute": 4}
